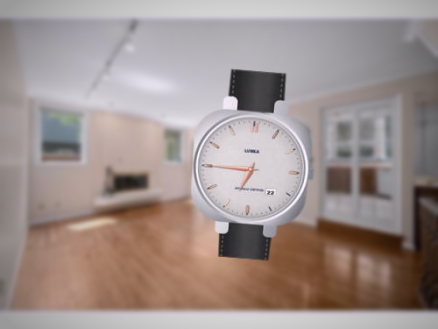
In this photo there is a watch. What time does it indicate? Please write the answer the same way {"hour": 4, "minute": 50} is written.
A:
{"hour": 6, "minute": 45}
